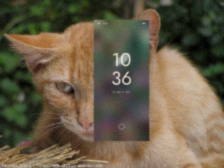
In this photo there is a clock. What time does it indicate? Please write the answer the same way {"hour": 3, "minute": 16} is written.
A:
{"hour": 10, "minute": 36}
